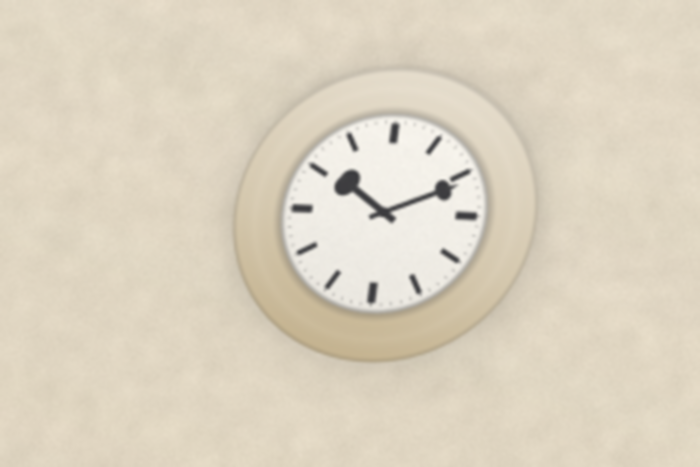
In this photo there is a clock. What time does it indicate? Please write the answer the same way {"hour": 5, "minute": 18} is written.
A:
{"hour": 10, "minute": 11}
